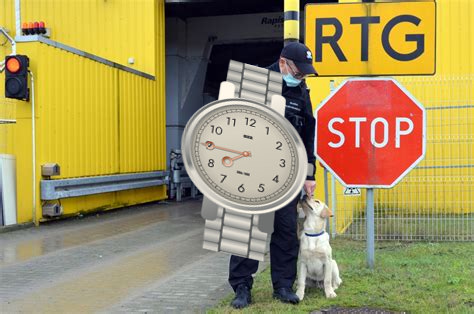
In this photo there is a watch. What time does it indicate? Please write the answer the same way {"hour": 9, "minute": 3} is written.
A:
{"hour": 7, "minute": 45}
